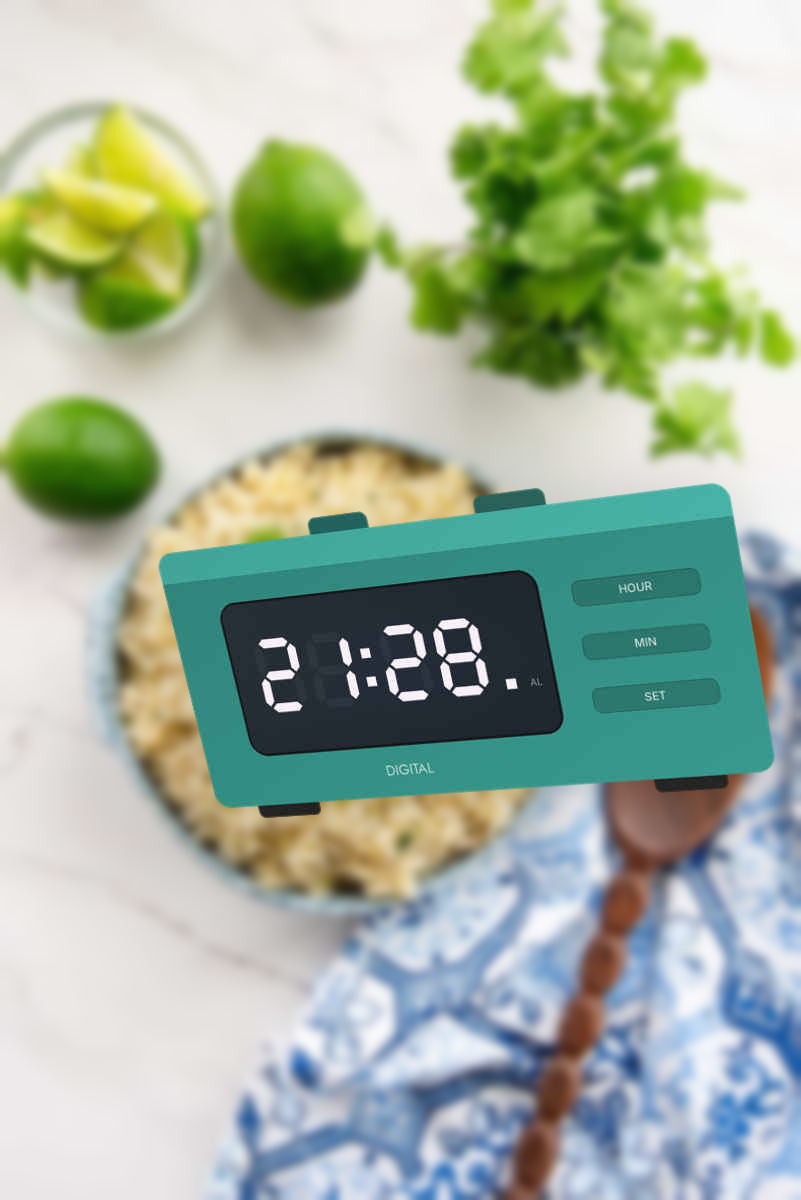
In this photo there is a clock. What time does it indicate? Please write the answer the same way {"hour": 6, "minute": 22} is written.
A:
{"hour": 21, "minute": 28}
